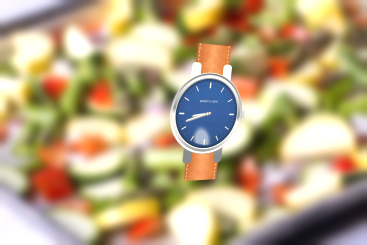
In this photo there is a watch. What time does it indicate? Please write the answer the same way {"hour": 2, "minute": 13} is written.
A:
{"hour": 8, "minute": 42}
